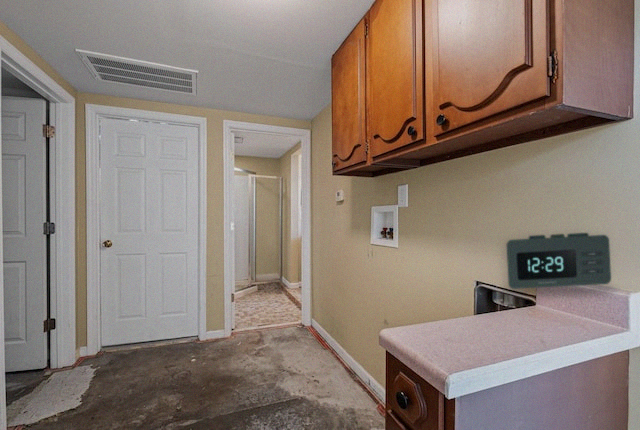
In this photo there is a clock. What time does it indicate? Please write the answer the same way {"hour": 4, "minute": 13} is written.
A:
{"hour": 12, "minute": 29}
